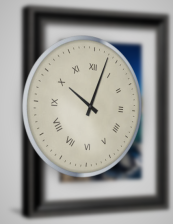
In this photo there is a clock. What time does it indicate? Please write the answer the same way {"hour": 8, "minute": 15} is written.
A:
{"hour": 10, "minute": 3}
